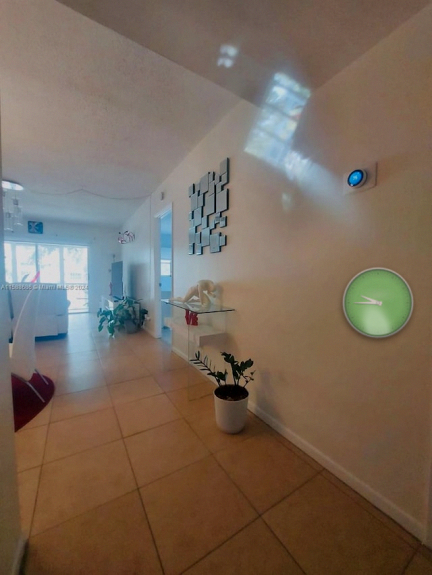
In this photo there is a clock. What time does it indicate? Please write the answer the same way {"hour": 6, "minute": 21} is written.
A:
{"hour": 9, "minute": 45}
